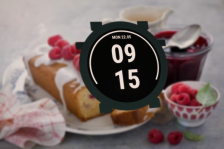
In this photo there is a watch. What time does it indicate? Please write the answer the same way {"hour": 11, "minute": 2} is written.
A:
{"hour": 9, "minute": 15}
